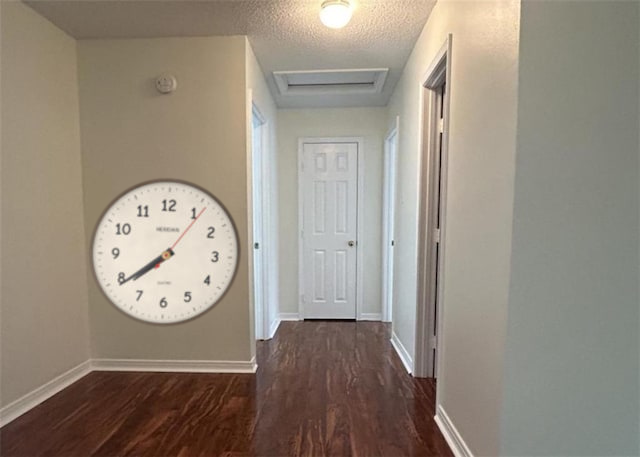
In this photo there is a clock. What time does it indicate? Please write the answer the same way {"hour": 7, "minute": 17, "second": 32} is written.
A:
{"hour": 7, "minute": 39, "second": 6}
